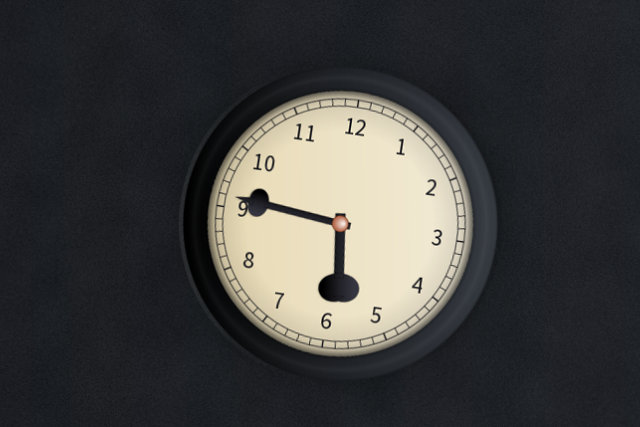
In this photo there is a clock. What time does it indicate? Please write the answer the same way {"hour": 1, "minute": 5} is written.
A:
{"hour": 5, "minute": 46}
